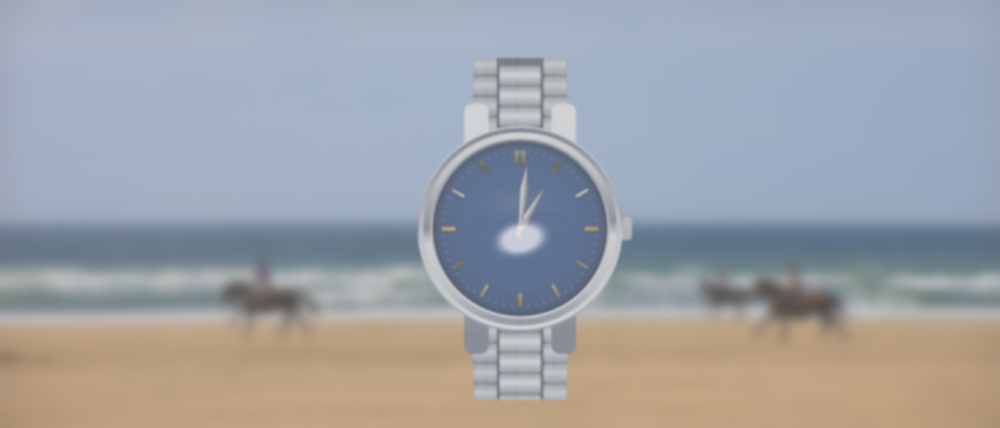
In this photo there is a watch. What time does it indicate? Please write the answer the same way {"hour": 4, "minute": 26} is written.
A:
{"hour": 1, "minute": 1}
